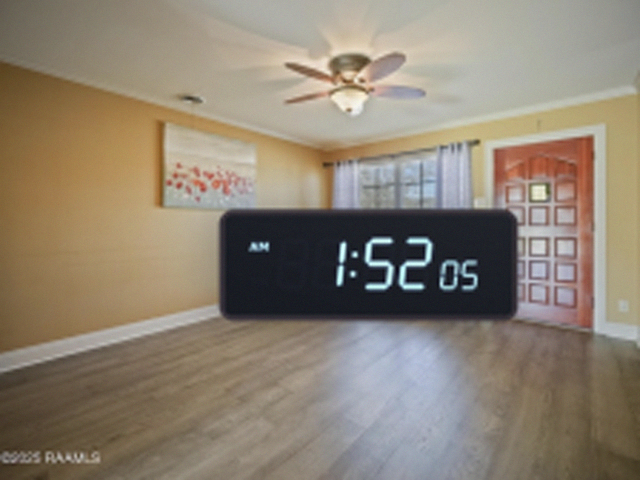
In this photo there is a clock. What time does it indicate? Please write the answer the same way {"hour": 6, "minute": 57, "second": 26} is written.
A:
{"hour": 1, "minute": 52, "second": 5}
